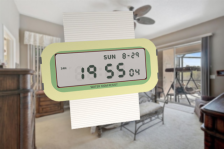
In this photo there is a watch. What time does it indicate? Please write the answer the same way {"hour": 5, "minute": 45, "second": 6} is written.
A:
{"hour": 19, "minute": 55, "second": 4}
